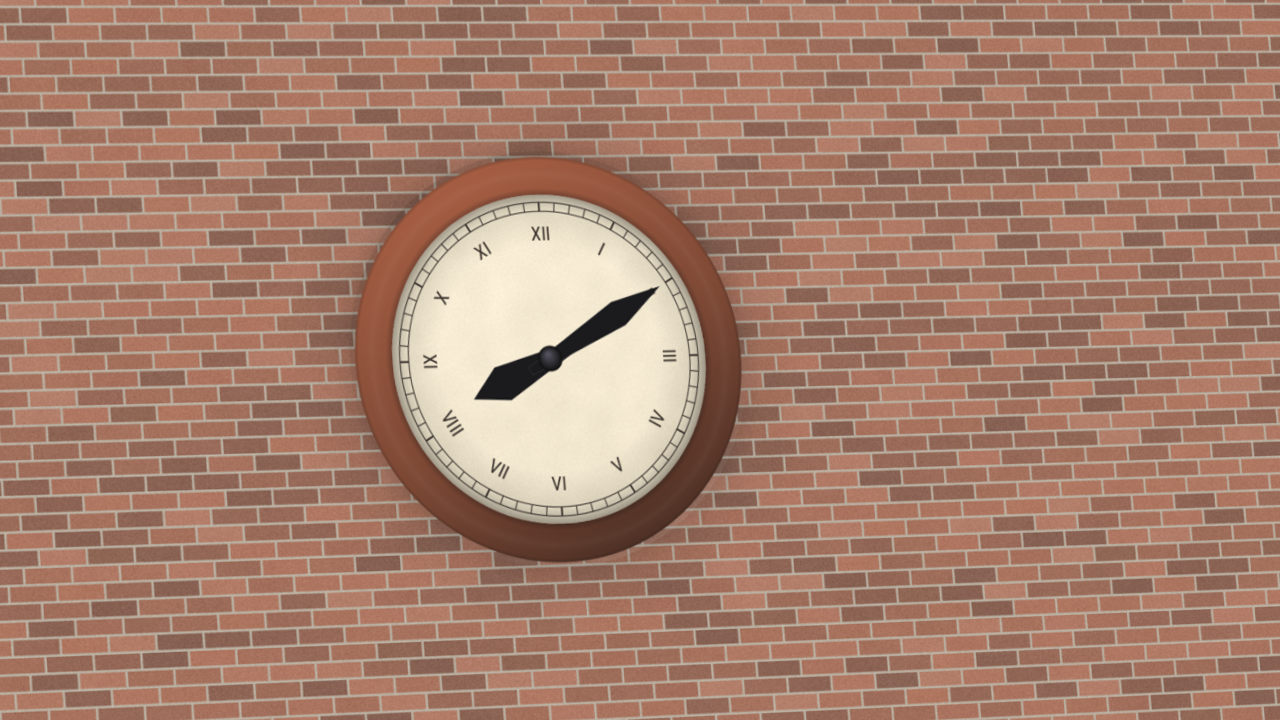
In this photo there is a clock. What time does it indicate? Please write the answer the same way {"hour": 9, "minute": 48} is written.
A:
{"hour": 8, "minute": 10}
